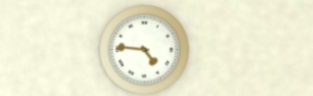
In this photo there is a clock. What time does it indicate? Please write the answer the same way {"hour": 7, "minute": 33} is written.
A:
{"hour": 4, "minute": 46}
